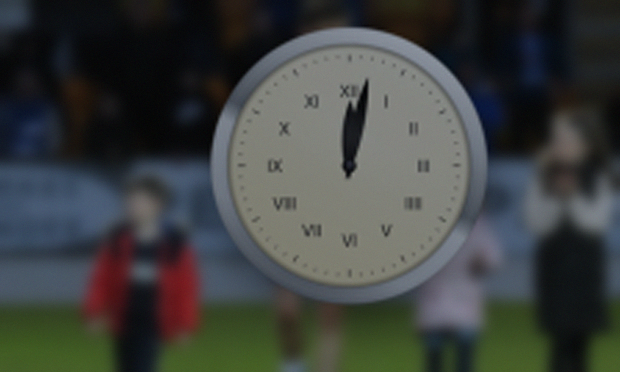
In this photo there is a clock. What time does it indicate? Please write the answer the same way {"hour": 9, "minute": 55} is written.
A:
{"hour": 12, "minute": 2}
